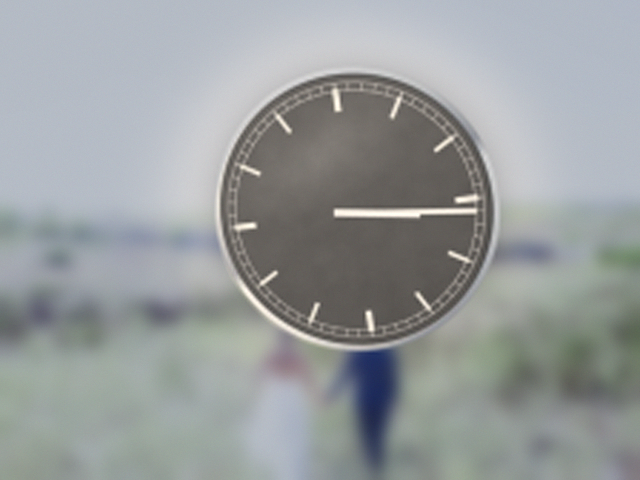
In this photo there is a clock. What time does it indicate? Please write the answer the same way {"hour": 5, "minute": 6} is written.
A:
{"hour": 3, "minute": 16}
